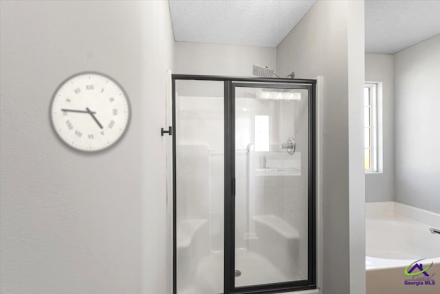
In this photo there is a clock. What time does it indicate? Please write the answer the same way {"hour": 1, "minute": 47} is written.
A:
{"hour": 4, "minute": 46}
